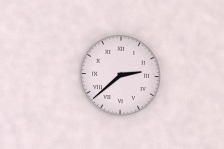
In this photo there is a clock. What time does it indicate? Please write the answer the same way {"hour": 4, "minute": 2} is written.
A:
{"hour": 2, "minute": 38}
